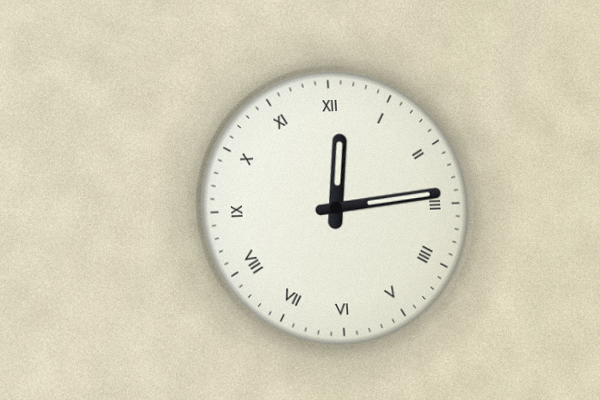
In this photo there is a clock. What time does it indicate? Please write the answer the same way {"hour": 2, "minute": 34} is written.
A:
{"hour": 12, "minute": 14}
